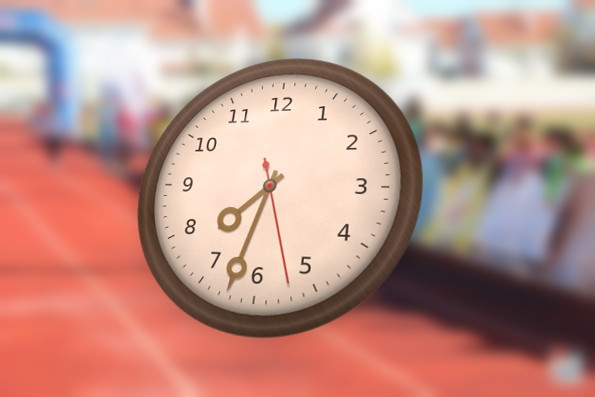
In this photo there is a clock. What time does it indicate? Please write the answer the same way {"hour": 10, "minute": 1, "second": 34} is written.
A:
{"hour": 7, "minute": 32, "second": 27}
